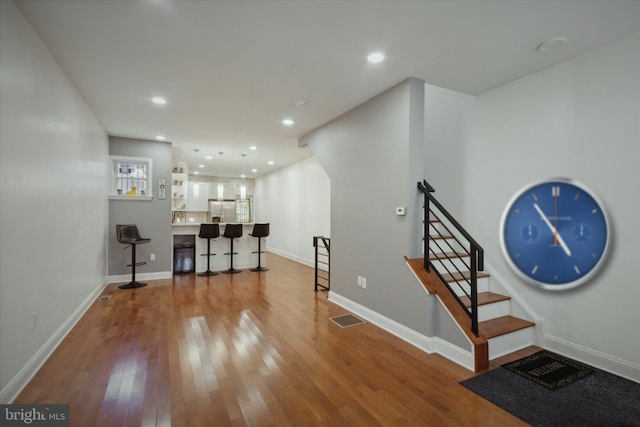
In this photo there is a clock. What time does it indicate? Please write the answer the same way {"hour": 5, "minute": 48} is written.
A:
{"hour": 4, "minute": 54}
